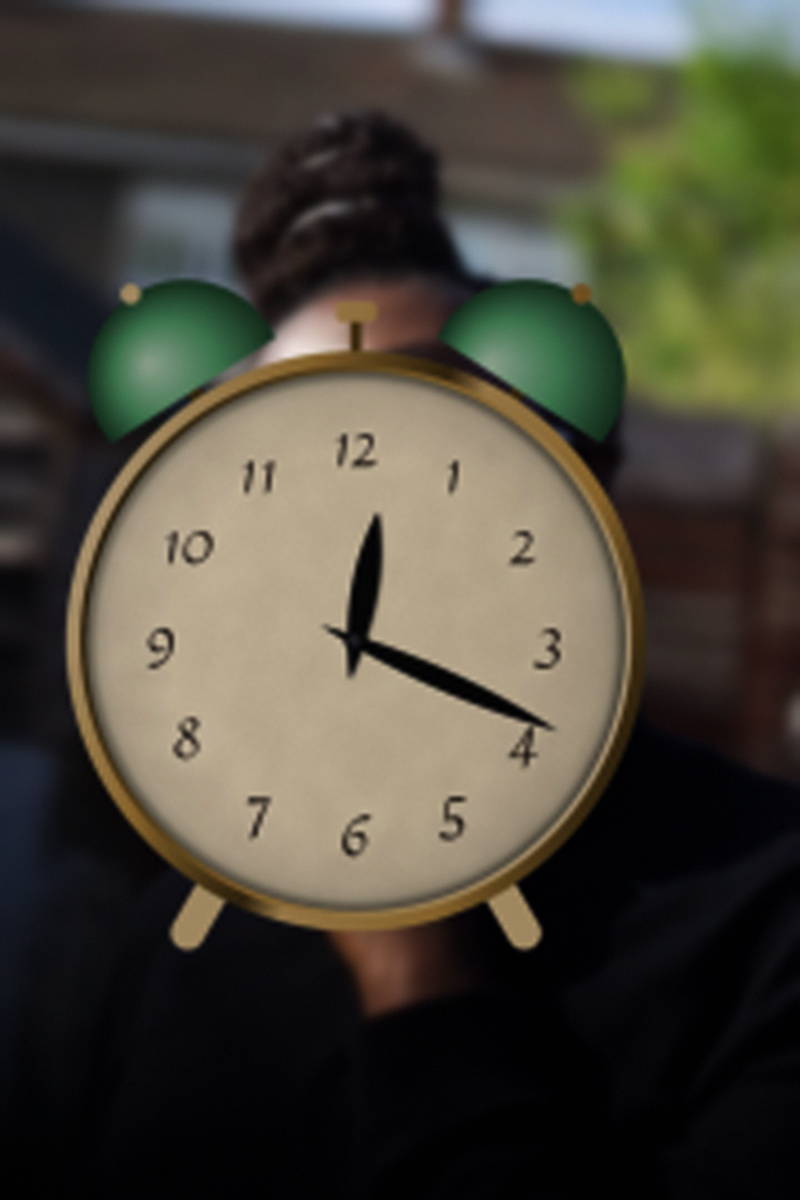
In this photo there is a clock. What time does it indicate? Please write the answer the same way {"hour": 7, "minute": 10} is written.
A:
{"hour": 12, "minute": 19}
